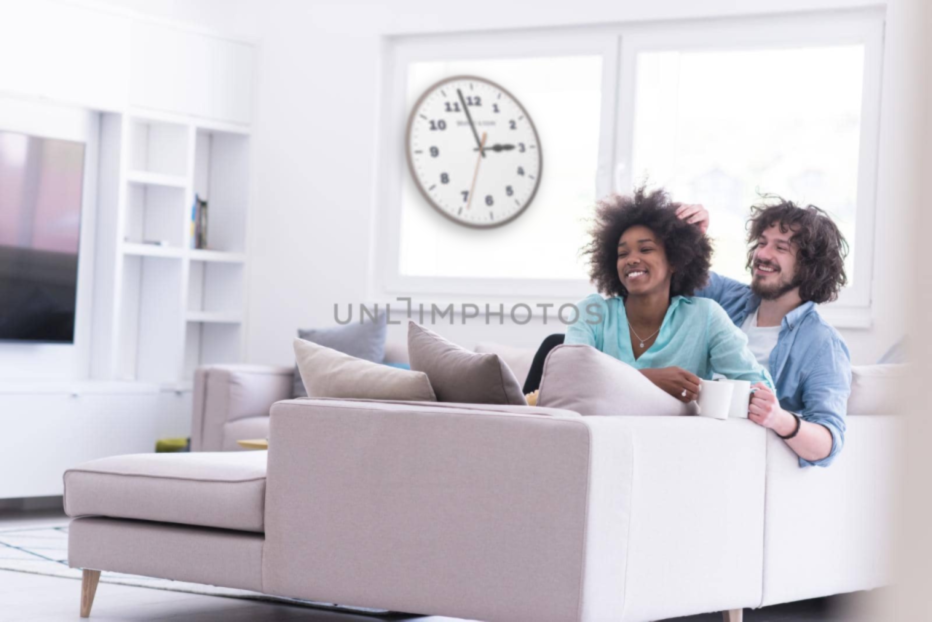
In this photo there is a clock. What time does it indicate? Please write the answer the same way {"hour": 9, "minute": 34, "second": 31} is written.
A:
{"hour": 2, "minute": 57, "second": 34}
